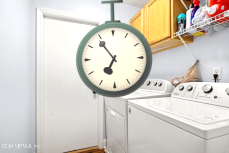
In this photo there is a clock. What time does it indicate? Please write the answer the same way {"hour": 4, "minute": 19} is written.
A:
{"hour": 6, "minute": 54}
